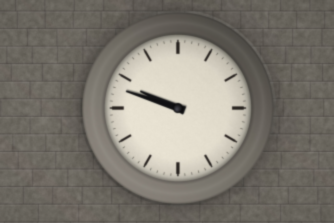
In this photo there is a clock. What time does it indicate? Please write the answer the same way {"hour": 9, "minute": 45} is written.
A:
{"hour": 9, "minute": 48}
